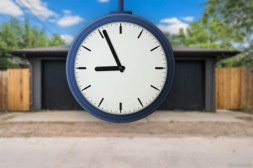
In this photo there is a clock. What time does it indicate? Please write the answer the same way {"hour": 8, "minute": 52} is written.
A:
{"hour": 8, "minute": 56}
